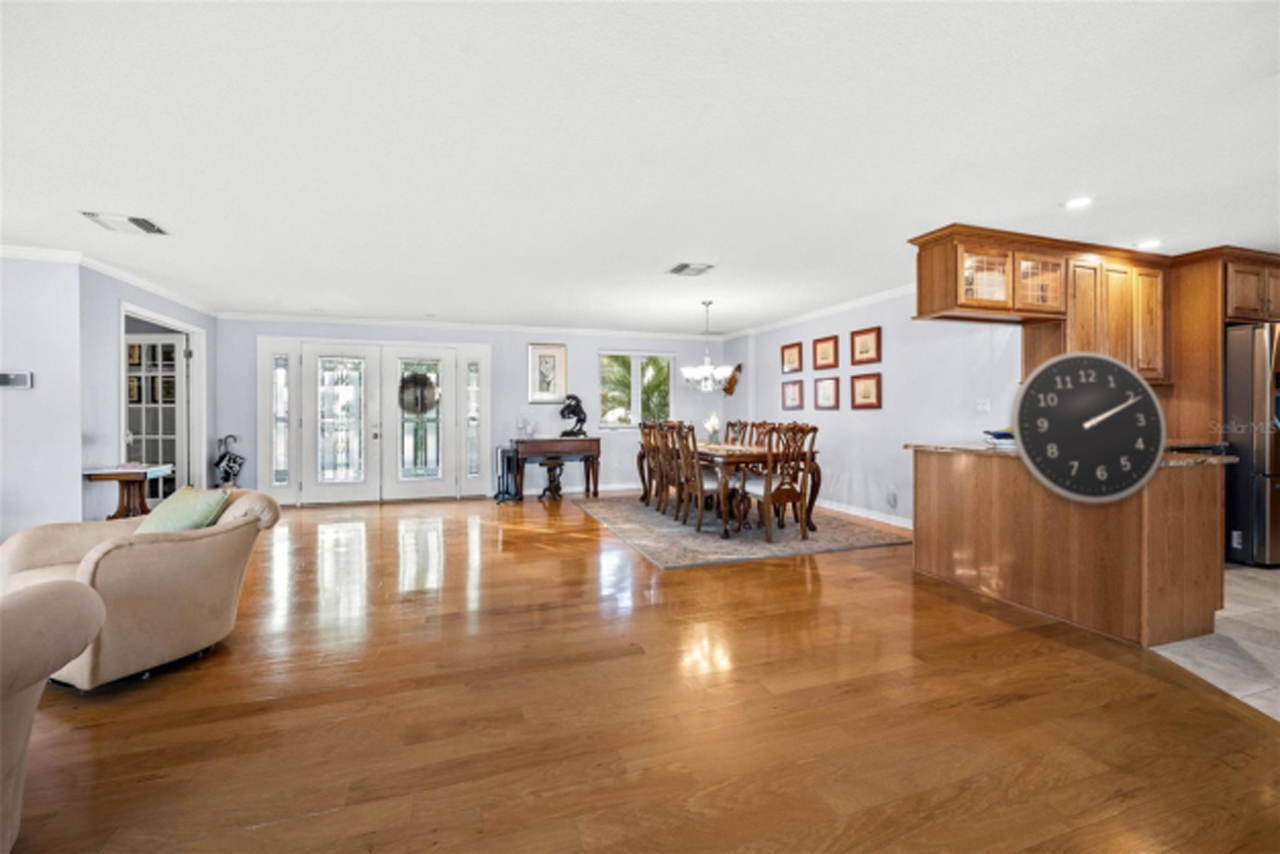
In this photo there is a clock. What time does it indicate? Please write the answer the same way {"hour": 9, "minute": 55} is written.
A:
{"hour": 2, "minute": 11}
